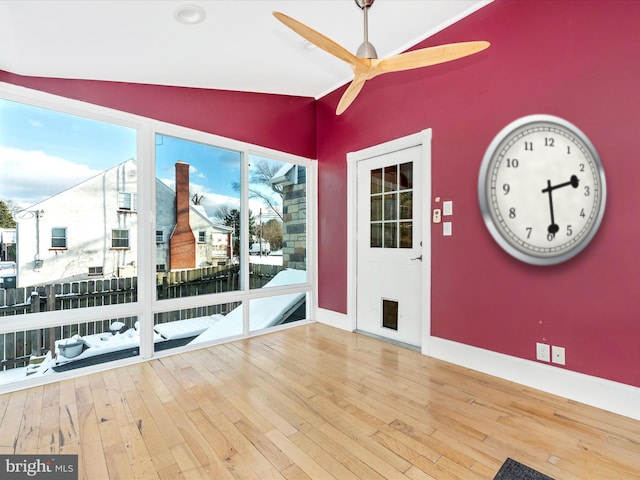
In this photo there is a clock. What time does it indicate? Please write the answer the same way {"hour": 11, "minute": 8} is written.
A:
{"hour": 2, "minute": 29}
